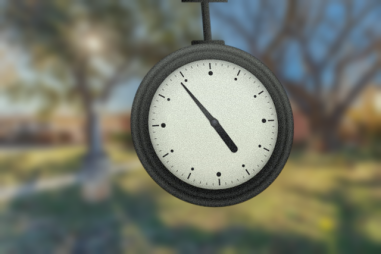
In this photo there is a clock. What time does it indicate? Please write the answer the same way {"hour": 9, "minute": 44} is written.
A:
{"hour": 4, "minute": 54}
